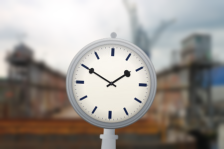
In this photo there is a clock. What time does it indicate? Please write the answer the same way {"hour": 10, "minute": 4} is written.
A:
{"hour": 1, "minute": 50}
